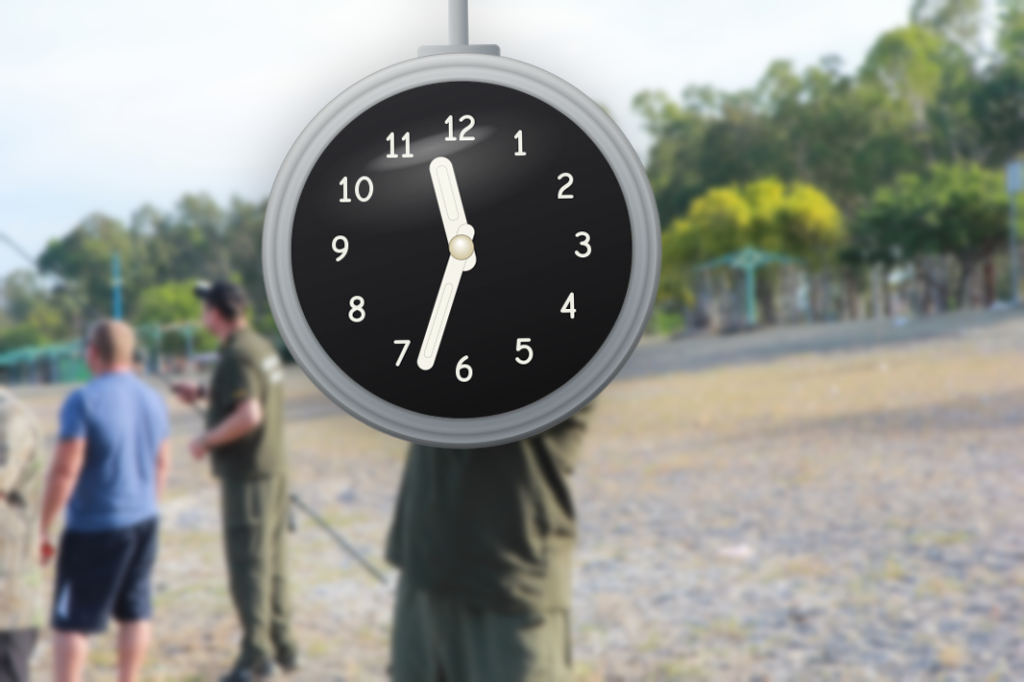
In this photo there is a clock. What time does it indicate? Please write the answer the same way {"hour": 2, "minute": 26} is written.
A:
{"hour": 11, "minute": 33}
